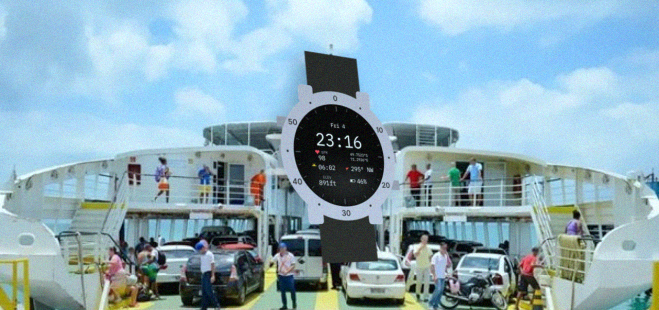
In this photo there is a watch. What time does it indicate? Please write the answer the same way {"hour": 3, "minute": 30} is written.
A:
{"hour": 23, "minute": 16}
